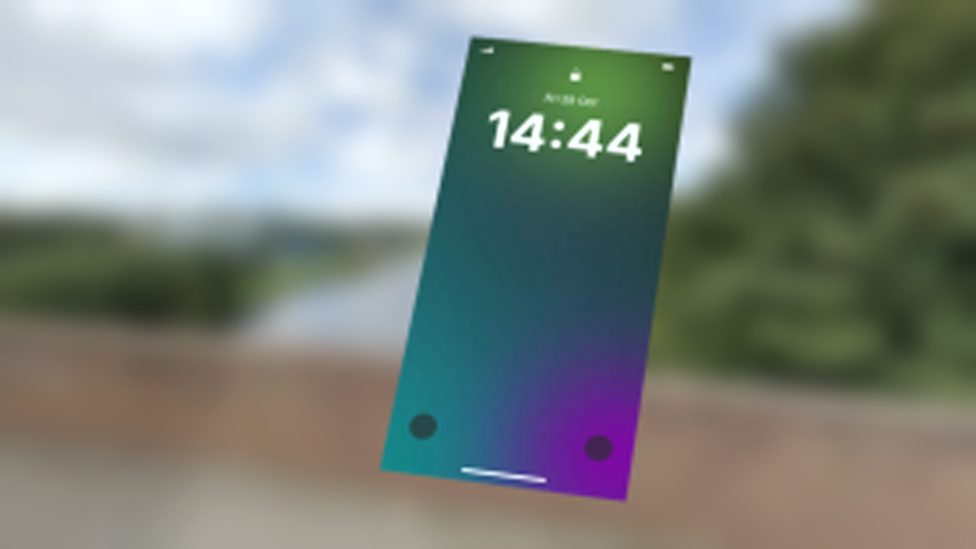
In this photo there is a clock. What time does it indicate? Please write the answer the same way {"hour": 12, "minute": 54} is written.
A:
{"hour": 14, "minute": 44}
